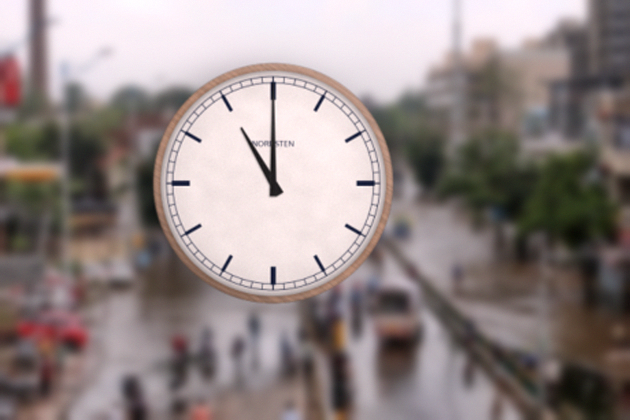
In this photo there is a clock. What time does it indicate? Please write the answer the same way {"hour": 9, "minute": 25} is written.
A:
{"hour": 11, "minute": 0}
